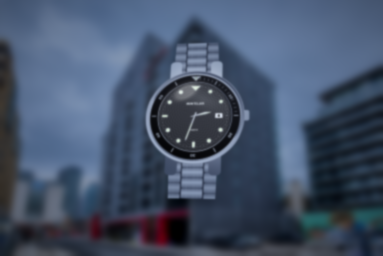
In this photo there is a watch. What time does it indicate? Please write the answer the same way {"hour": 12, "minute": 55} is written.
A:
{"hour": 2, "minute": 33}
